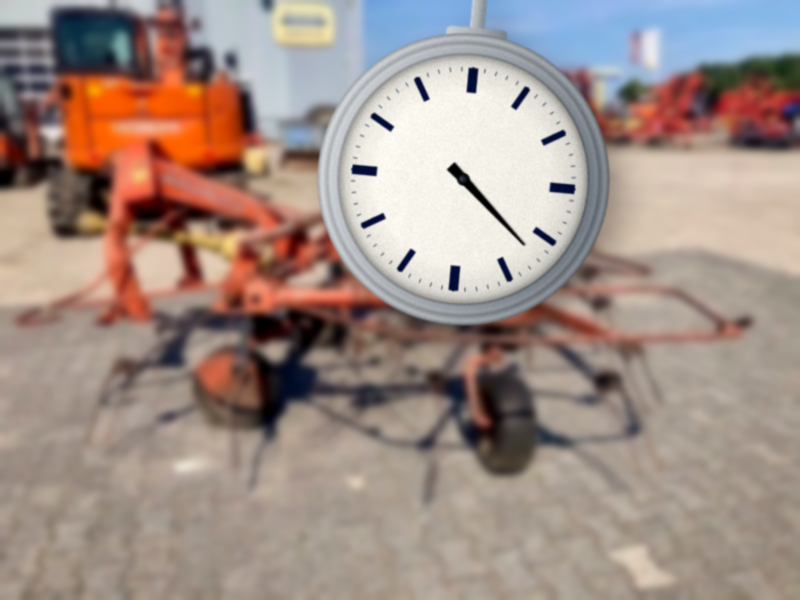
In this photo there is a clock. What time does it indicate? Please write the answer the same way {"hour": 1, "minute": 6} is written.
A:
{"hour": 4, "minute": 22}
